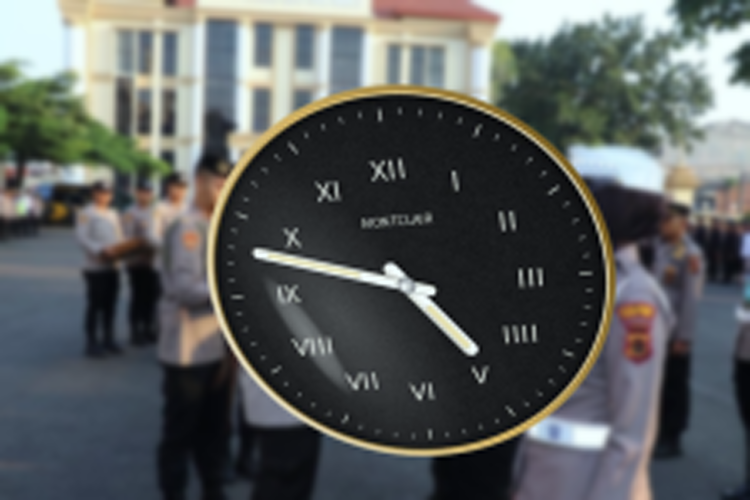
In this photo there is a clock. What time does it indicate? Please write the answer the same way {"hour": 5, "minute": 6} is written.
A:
{"hour": 4, "minute": 48}
